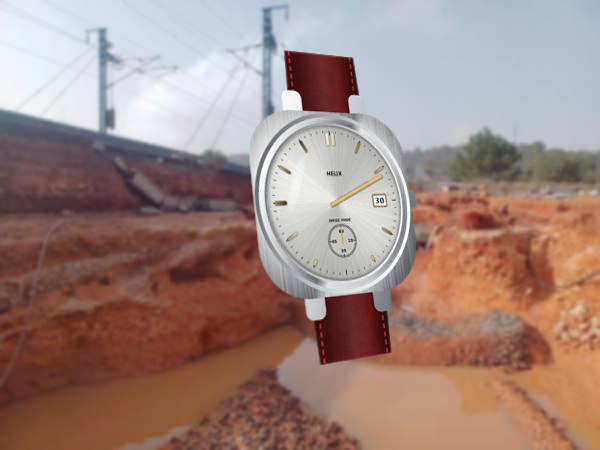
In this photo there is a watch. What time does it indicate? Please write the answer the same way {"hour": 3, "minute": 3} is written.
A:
{"hour": 2, "minute": 11}
